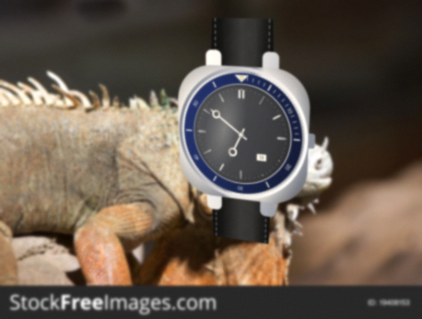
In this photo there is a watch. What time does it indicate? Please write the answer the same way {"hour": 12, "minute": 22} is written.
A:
{"hour": 6, "minute": 51}
